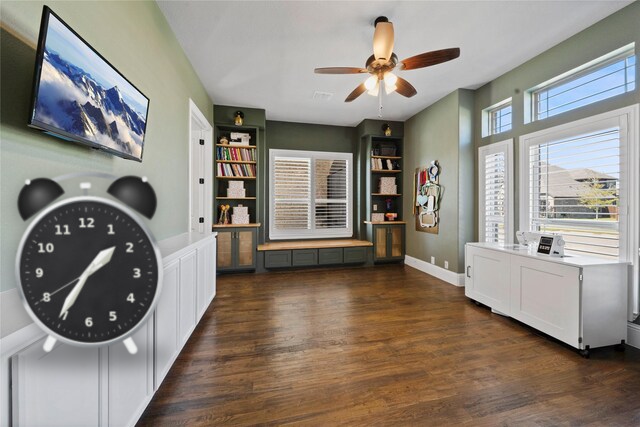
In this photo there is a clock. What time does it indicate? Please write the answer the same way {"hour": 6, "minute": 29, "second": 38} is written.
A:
{"hour": 1, "minute": 35, "second": 40}
